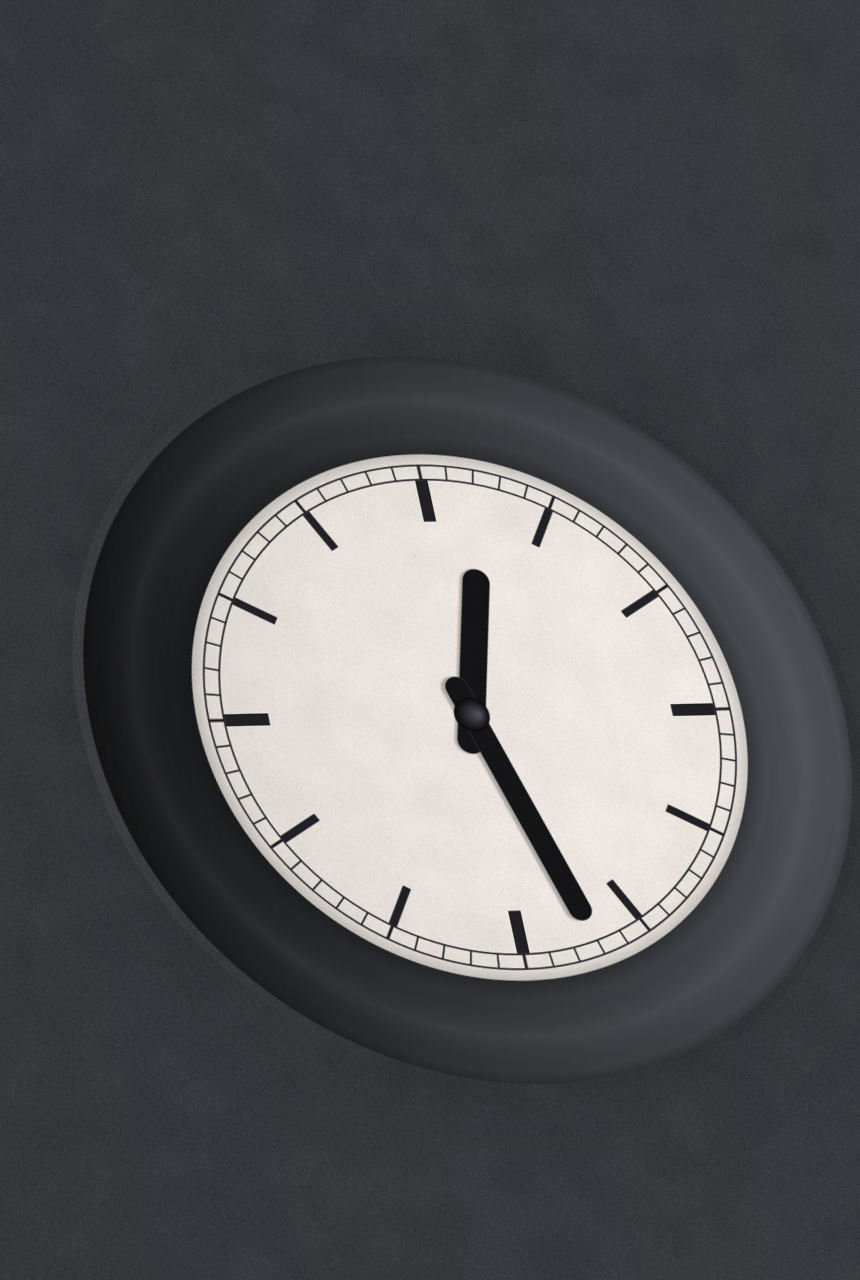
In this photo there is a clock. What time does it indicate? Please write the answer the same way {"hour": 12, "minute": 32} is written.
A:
{"hour": 12, "minute": 27}
